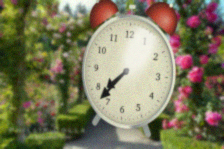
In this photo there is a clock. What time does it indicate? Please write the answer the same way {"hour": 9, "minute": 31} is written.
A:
{"hour": 7, "minute": 37}
